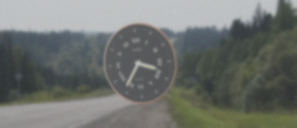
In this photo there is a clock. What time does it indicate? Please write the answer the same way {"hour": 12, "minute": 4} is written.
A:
{"hour": 3, "minute": 36}
